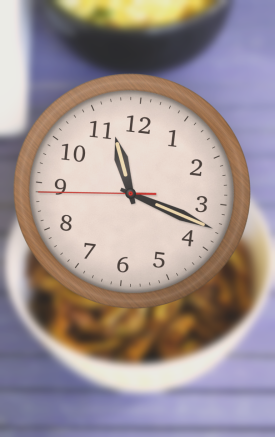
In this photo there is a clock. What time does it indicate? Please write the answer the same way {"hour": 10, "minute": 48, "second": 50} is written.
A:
{"hour": 11, "minute": 17, "second": 44}
